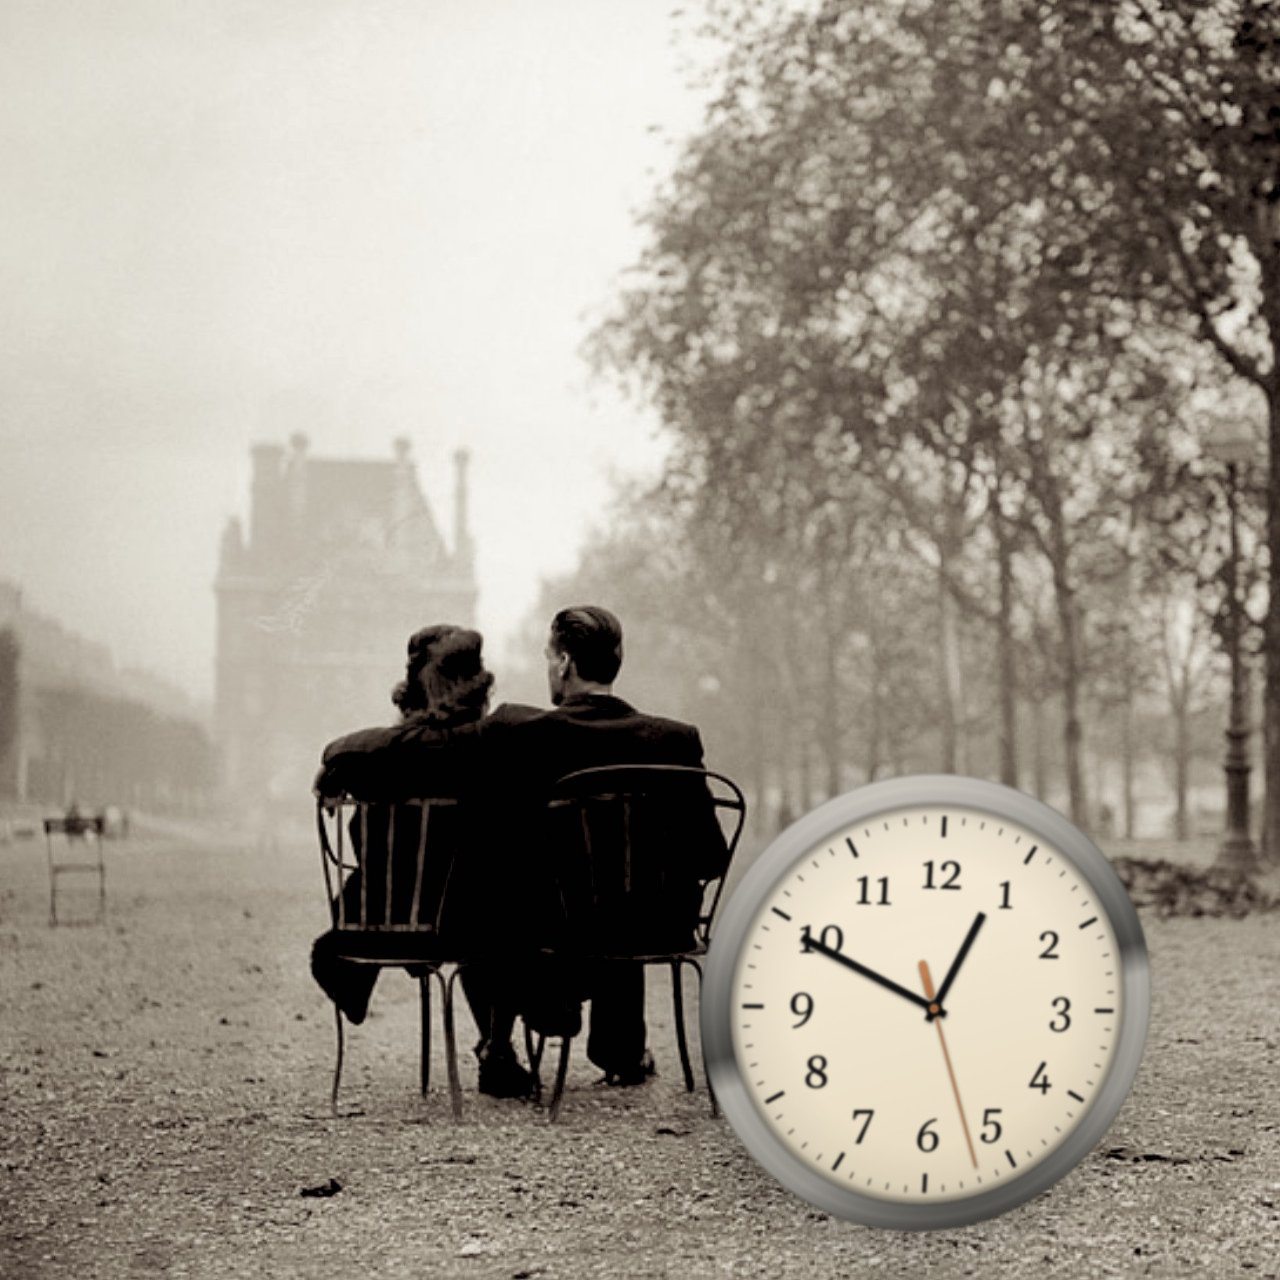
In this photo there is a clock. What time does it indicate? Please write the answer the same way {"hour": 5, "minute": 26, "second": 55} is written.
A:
{"hour": 12, "minute": 49, "second": 27}
